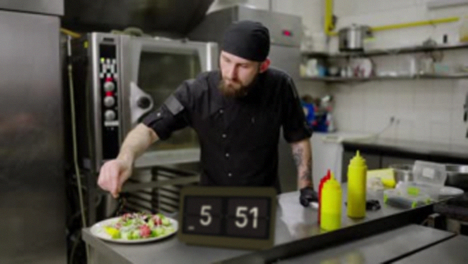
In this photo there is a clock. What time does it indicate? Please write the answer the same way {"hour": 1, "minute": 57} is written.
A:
{"hour": 5, "minute": 51}
